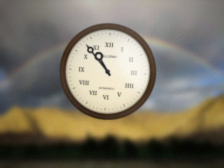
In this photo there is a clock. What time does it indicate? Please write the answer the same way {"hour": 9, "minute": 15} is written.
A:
{"hour": 10, "minute": 53}
